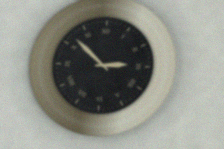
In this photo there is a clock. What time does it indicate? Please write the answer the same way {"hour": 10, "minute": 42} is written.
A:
{"hour": 2, "minute": 52}
